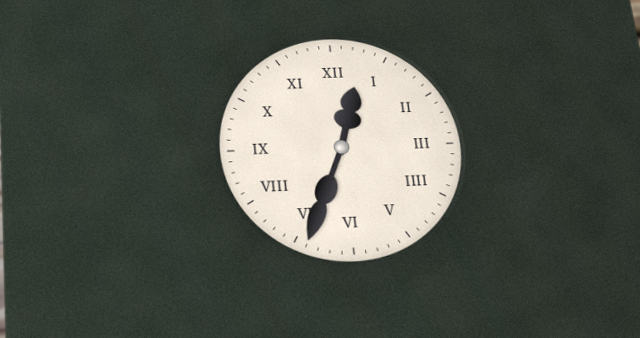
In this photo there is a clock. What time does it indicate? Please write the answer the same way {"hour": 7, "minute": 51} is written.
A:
{"hour": 12, "minute": 34}
